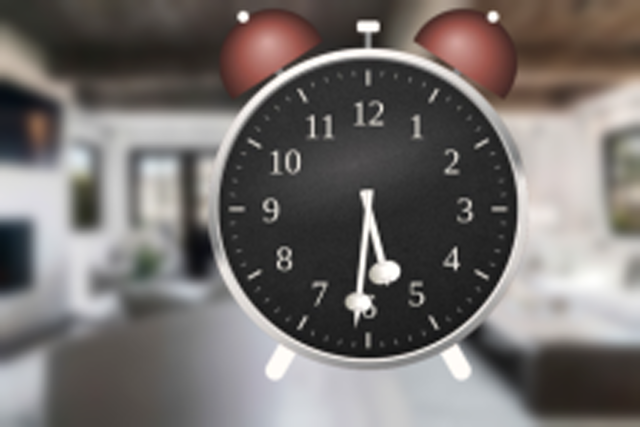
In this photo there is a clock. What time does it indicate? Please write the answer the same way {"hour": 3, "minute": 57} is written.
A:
{"hour": 5, "minute": 31}
